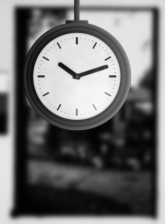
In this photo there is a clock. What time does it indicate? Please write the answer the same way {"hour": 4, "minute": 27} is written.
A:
{"hour": 10, "minute": 12}
